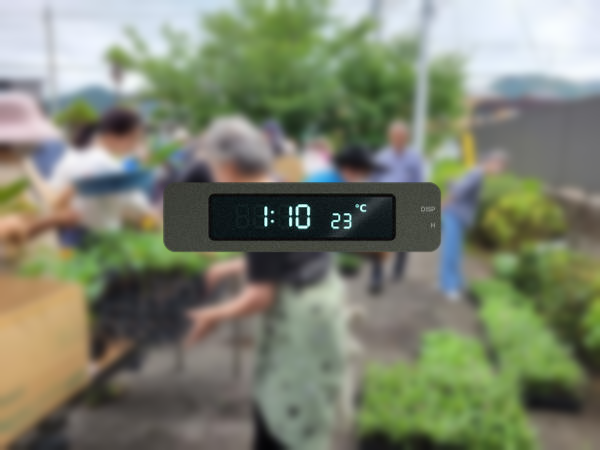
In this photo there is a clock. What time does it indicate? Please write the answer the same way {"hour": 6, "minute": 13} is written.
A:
{"hour": 1, "minute": 10}
